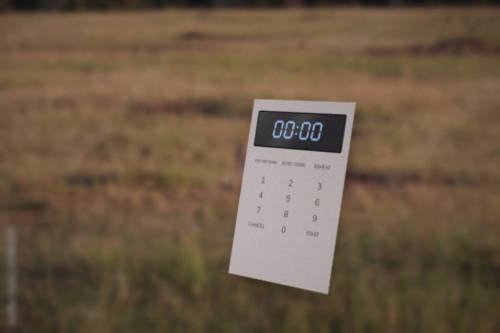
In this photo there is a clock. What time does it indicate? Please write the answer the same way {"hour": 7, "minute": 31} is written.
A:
{"hour": 0, "minute": 0}
